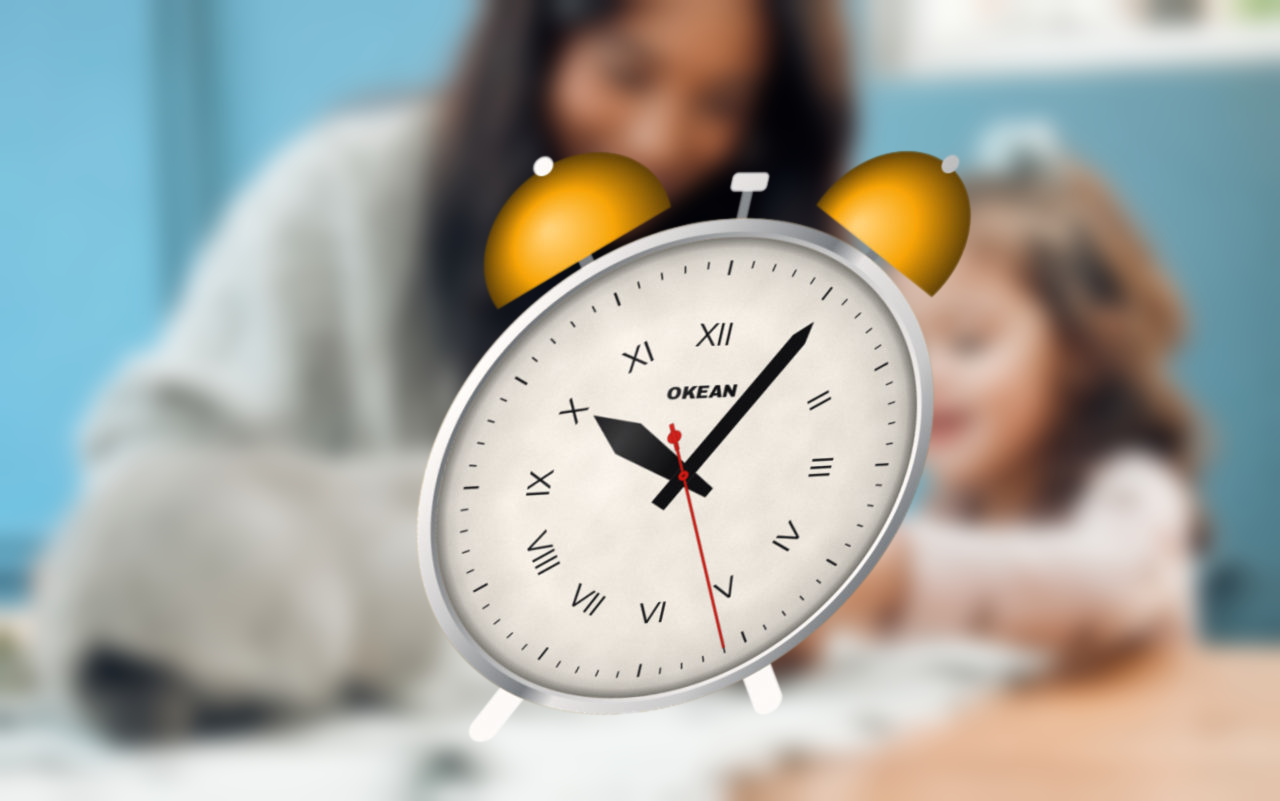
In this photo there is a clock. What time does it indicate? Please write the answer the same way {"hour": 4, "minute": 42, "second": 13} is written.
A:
{"hour": 10, "minute": 5, "second": 26}
